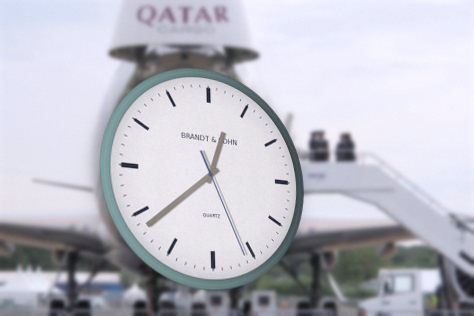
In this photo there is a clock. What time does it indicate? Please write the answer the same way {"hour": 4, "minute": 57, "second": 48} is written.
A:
{"hour": 12, "minute": 38, "second": 26}
